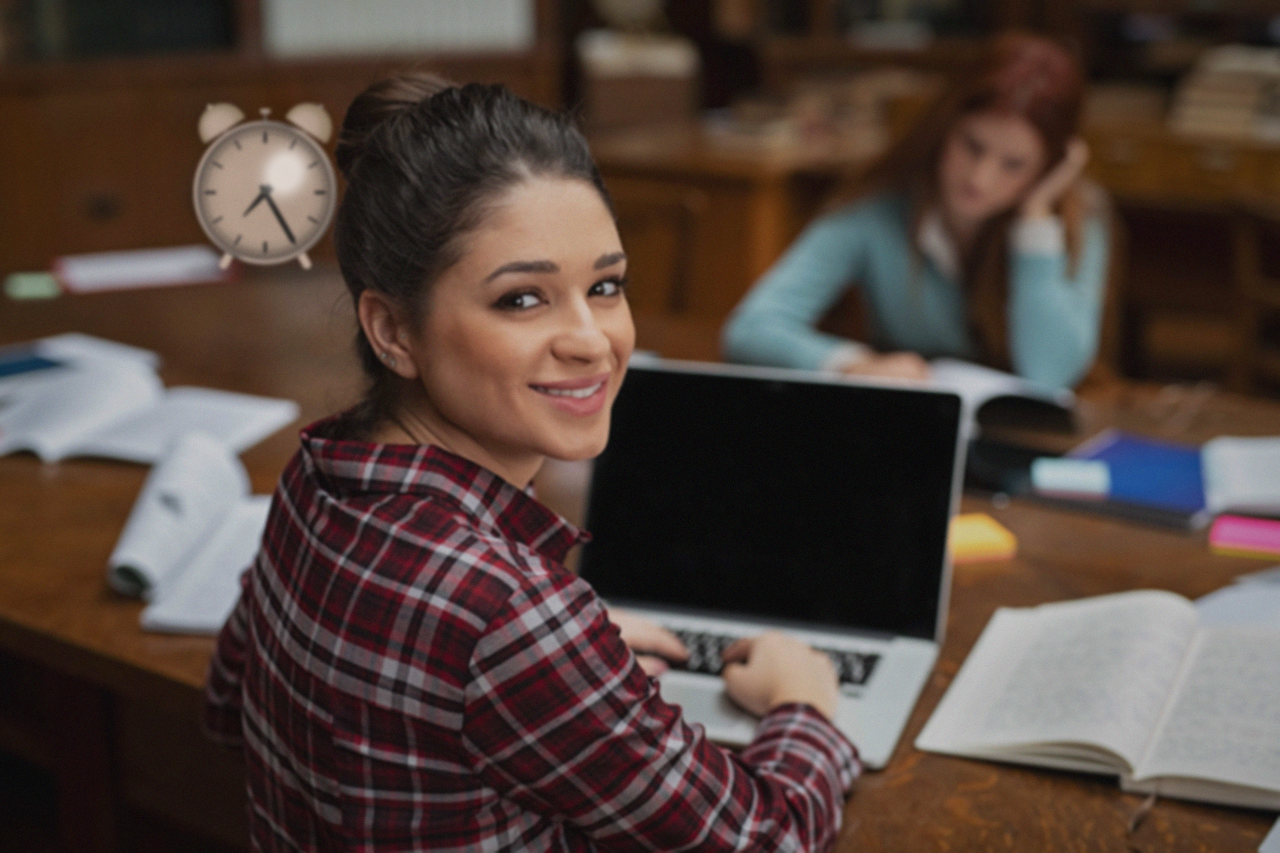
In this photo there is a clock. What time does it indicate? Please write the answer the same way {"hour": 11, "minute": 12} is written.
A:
{"hour": 7, "minute": 25}
